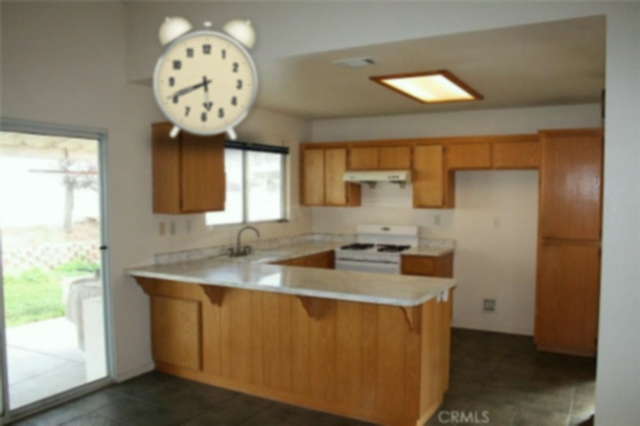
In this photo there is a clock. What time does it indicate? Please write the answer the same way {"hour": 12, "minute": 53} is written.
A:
{"hour": 5, "minute": 41}
